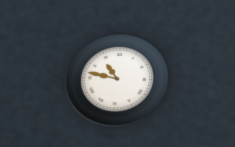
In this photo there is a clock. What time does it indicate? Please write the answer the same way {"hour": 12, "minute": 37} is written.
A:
{"hour": 10, "minute": 47}
